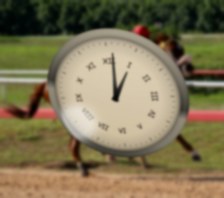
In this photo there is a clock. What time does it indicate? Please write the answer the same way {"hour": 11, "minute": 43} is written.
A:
{"hour": 1, "minute": 1}
